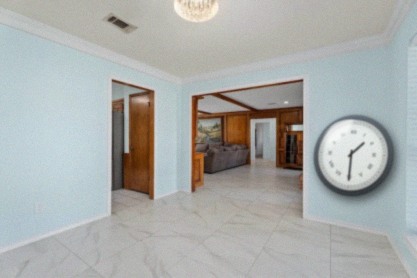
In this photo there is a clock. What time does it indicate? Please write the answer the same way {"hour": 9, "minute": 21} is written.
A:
{"hour": 1, "minute": 30}
